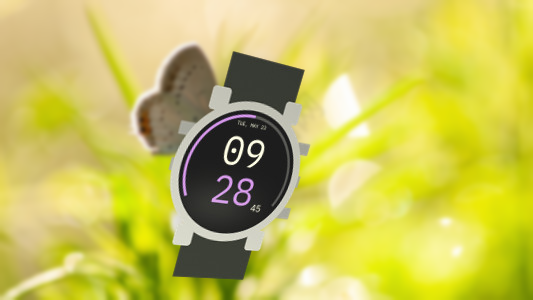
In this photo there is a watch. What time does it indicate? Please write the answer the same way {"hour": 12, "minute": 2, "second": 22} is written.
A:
{"hour": 9, "minute": 28, "second": 45}
